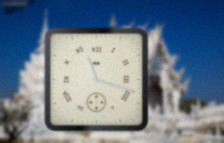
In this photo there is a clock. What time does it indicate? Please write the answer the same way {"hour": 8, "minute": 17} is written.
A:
{"hour": 11, "minute": 18}
